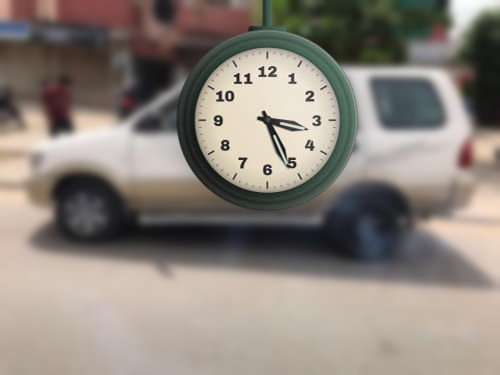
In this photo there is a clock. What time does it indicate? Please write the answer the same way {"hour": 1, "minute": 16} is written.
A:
{"hour": 3, "minute": 26}
